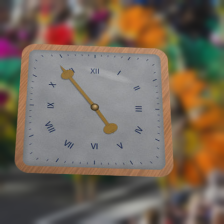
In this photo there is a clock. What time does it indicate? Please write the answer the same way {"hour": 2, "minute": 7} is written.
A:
{"hour": 4, "minute": 54}
